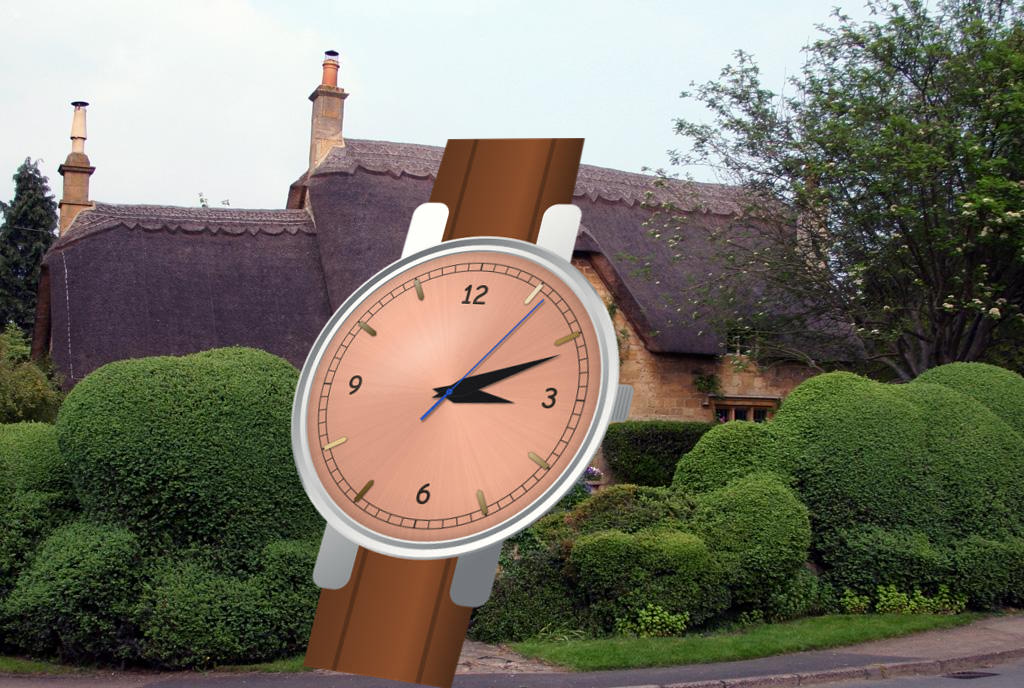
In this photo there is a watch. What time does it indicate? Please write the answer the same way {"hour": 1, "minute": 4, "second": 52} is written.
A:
{"hour": 3, "minute": 11, "second": 6}
